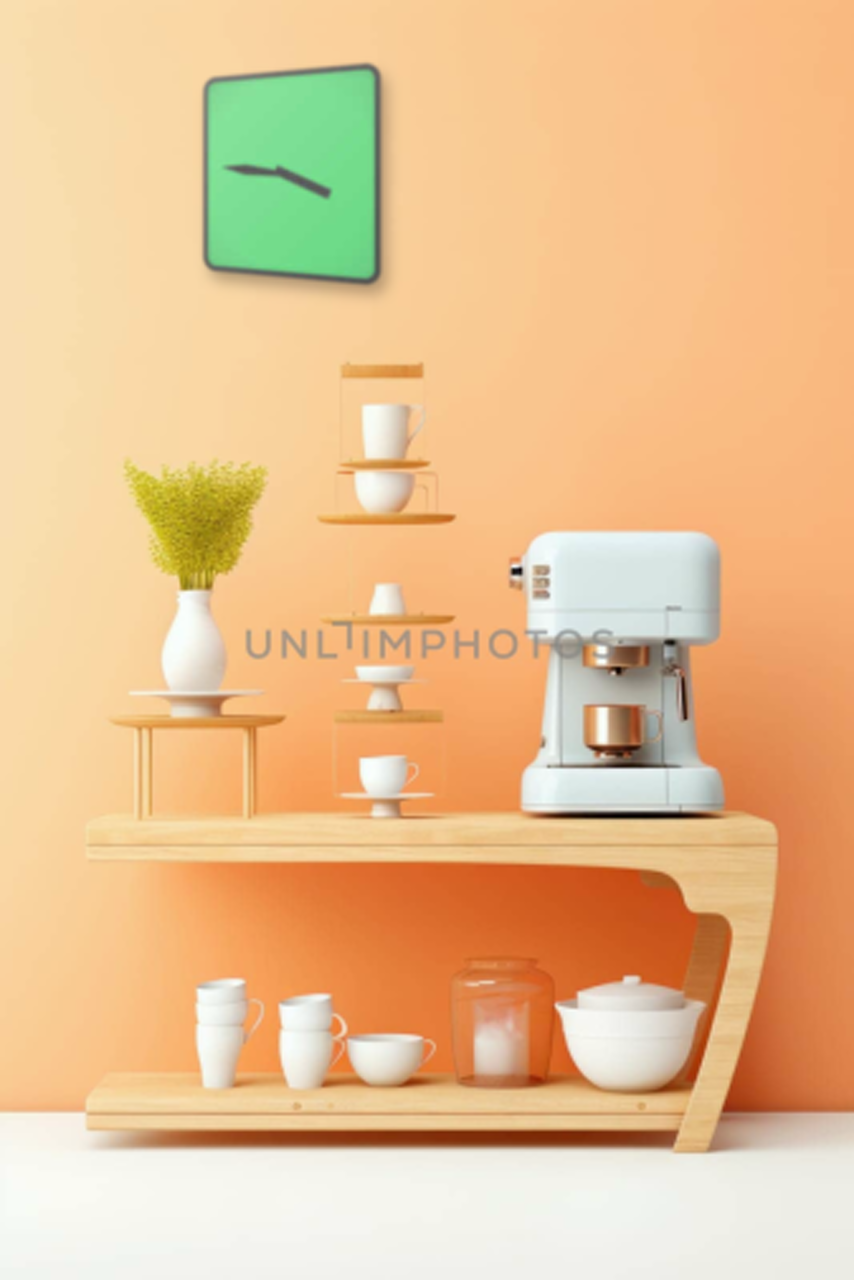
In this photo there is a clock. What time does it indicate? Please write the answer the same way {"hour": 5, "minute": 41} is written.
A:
{"hour": 3, "minute": 46}
